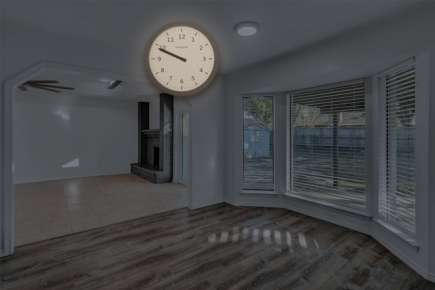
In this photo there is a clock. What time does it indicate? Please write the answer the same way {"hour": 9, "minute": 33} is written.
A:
{"hour": 9, "minute": 49}
